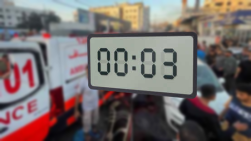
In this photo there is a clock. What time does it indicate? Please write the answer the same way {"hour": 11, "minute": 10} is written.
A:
{"hour": 0, "minute": 3}
